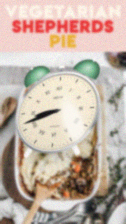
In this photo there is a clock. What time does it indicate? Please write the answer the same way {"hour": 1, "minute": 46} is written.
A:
{"hour": 8, "minute": 42}
